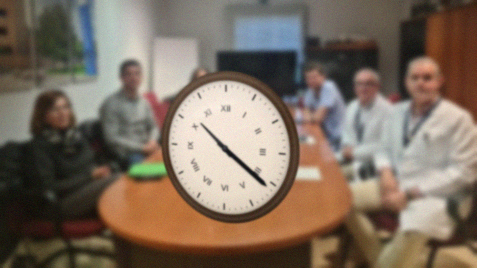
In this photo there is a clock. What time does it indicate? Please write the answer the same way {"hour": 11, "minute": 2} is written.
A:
{"hour": 10, "minute": 21}
